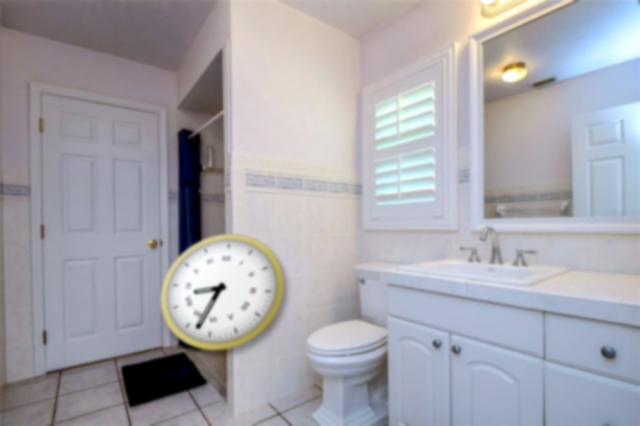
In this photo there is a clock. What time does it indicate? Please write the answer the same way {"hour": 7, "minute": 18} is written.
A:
{"hour": 8, "minute": 33}
